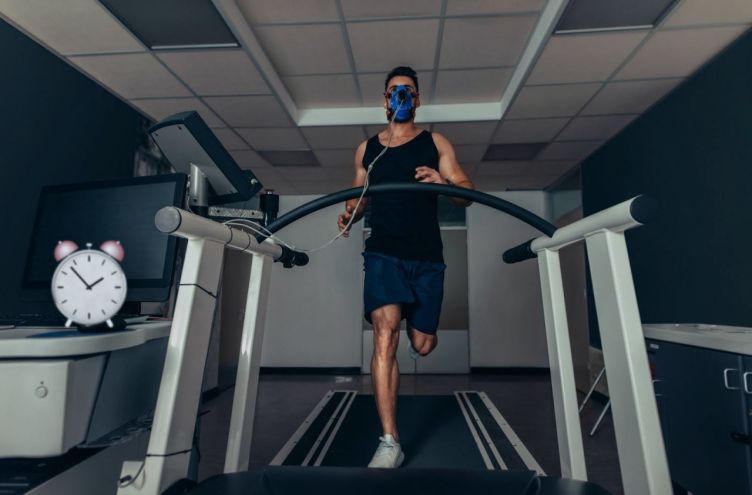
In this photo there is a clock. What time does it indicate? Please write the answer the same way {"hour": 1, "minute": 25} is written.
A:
{"hour": 1, "minute": 53}
